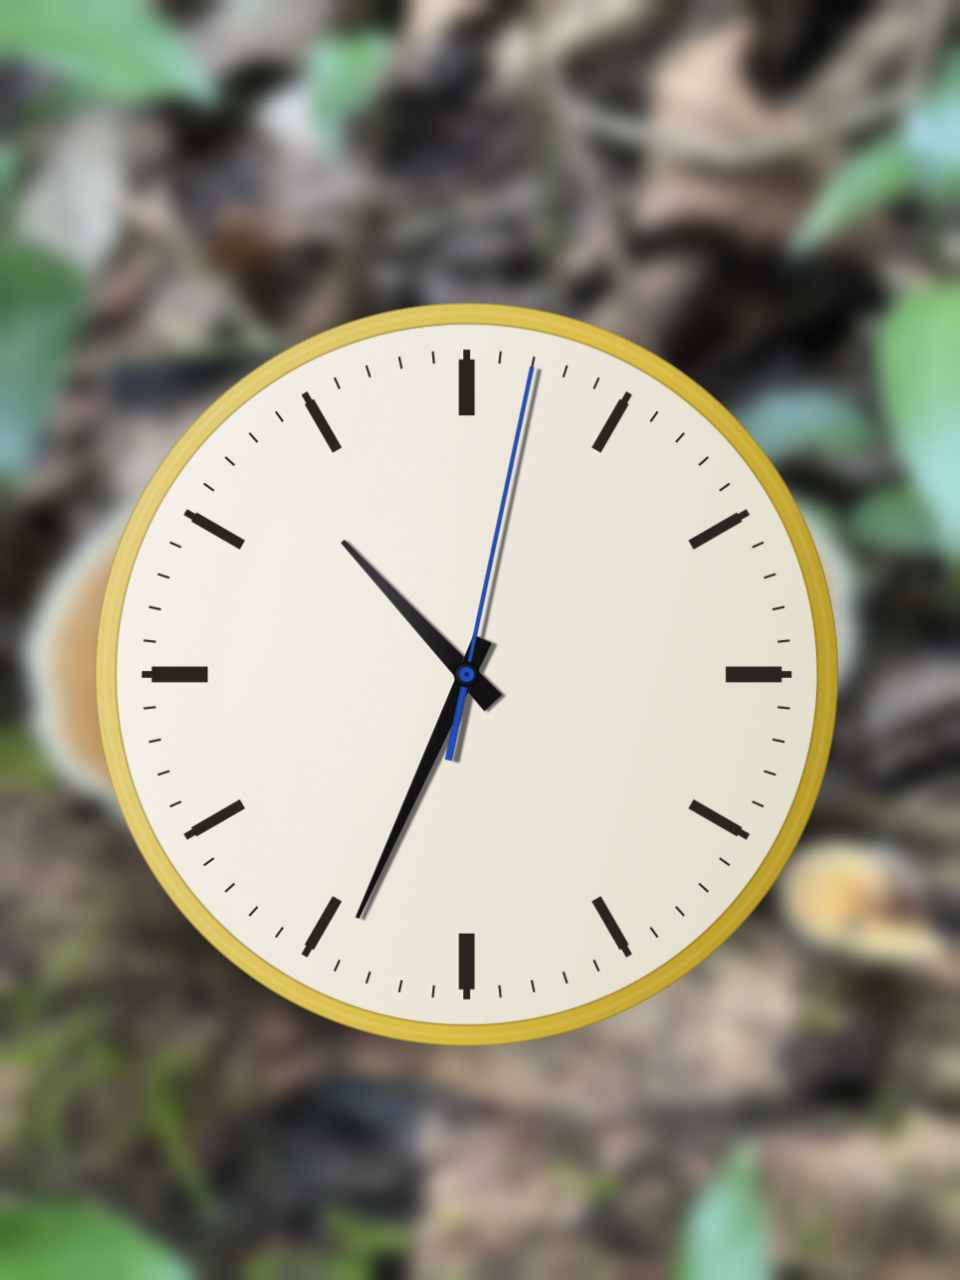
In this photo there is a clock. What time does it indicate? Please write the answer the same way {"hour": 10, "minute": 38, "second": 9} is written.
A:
{"hour": 10, "minute": 34, "second": 2}
